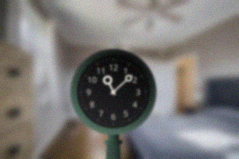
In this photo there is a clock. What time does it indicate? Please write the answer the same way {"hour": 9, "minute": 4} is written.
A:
{"hour": 11, "minute": 8}
